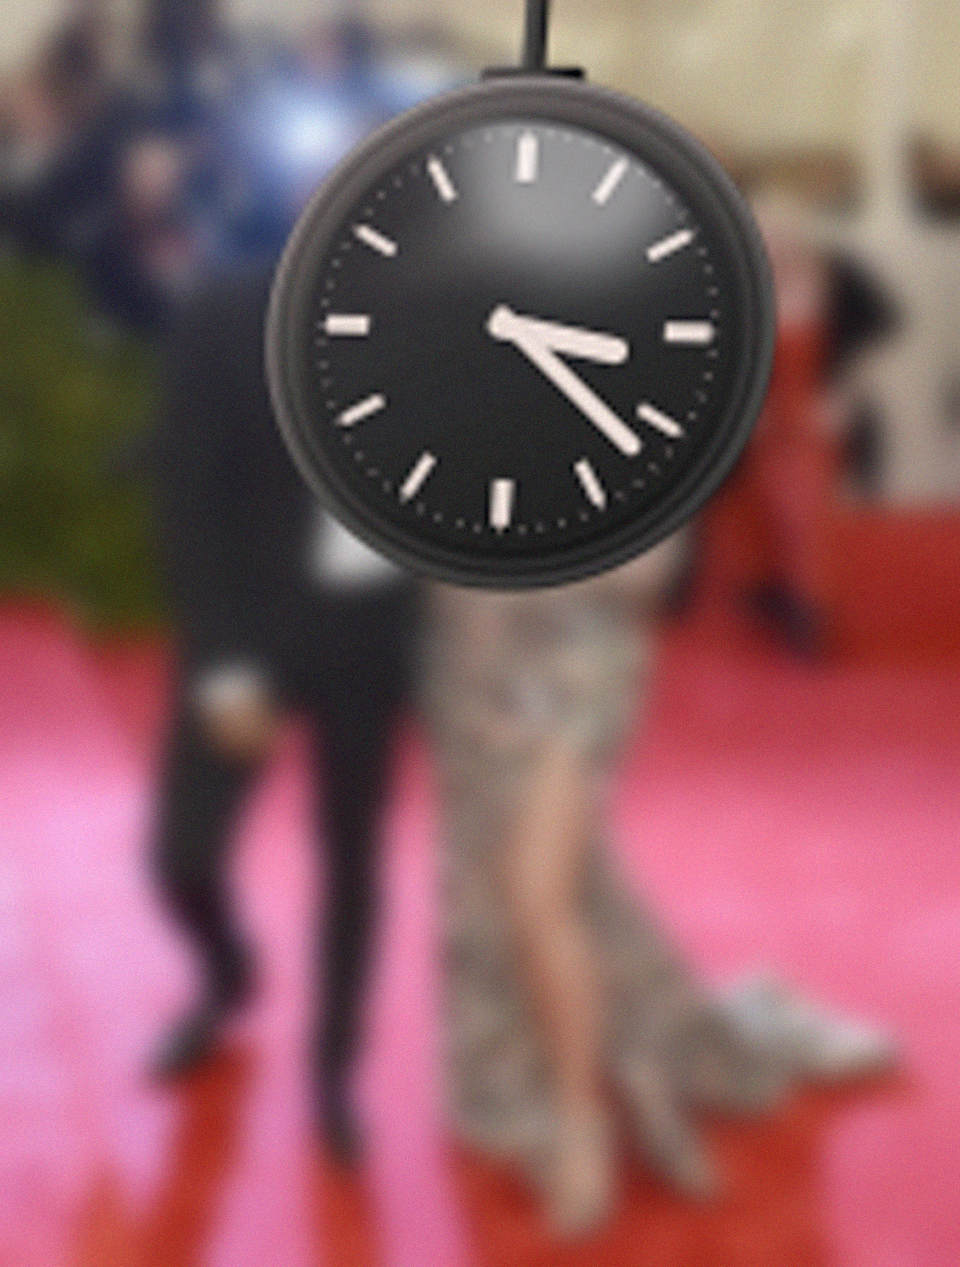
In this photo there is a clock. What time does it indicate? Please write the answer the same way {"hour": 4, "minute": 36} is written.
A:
{"hour": 3, "minute": 22}
